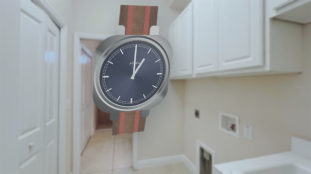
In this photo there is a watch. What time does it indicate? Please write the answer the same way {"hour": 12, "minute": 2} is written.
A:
{"hour": 1, "minute": 0}
